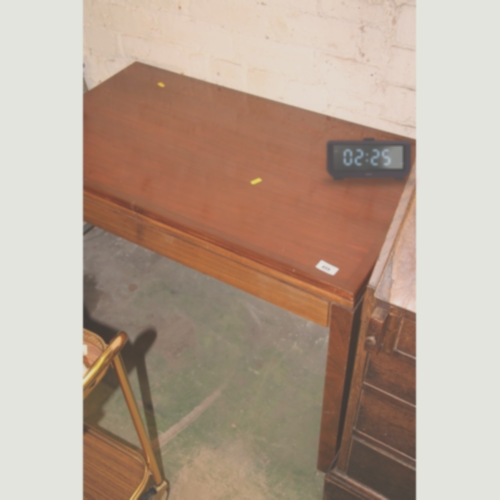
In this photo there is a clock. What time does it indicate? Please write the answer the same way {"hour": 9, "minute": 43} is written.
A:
{"hour": 2, "minute": 25}
